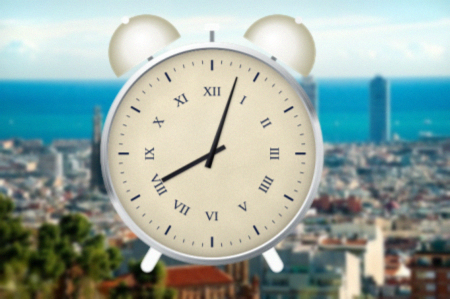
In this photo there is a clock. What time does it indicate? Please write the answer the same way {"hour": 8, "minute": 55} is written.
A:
{"hour": 8, "minute": 3}
